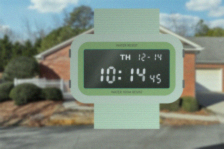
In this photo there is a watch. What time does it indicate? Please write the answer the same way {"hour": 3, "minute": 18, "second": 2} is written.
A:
{"hour": 10, "minute": 14, "second": 45}
